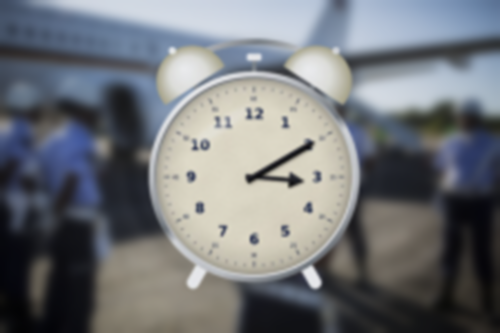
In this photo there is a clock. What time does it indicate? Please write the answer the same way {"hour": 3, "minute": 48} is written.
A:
{"hour": 3, "minute": 10}
